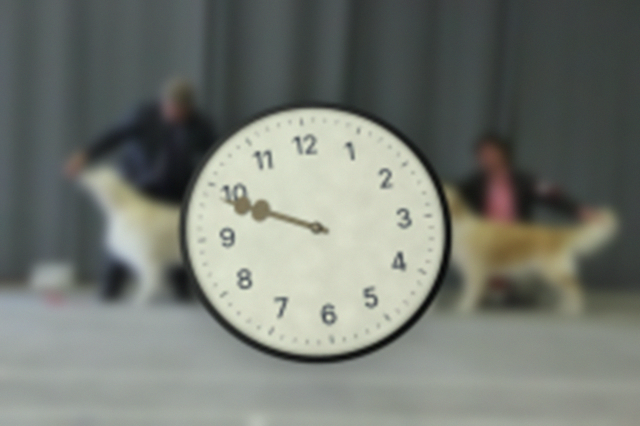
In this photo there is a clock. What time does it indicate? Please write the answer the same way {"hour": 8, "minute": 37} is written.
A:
{"hour": 9, "minute": 49}
